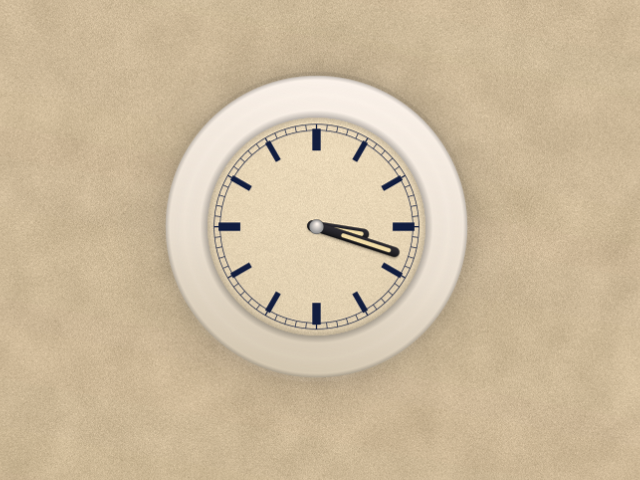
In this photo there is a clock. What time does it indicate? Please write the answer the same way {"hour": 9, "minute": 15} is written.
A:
{"hour": 3, "minute": 18}
